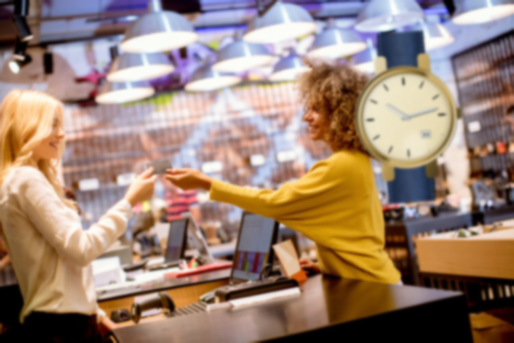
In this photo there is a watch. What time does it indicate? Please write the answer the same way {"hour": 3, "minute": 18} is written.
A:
{"hour": 10, "minute": 13}
